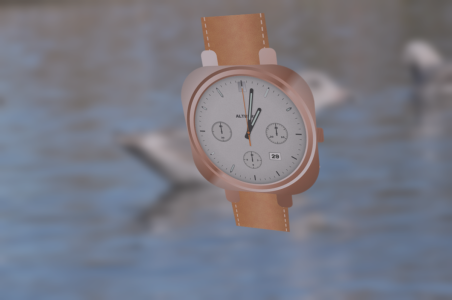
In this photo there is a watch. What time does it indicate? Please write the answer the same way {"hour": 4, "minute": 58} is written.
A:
{"hour": 1, "minute": 2}
